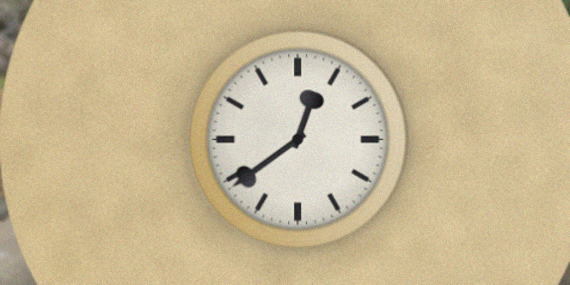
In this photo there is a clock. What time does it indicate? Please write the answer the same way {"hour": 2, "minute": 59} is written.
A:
{"hour": 12, "minute": 39}
